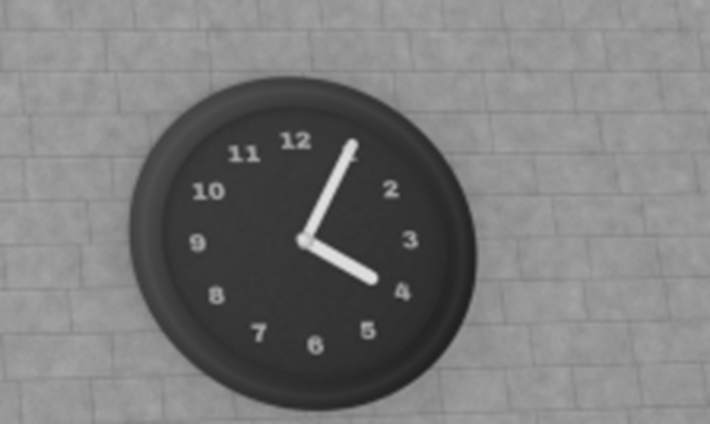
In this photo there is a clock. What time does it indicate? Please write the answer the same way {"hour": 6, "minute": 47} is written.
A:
{"hour": 4, "minute": 5}
